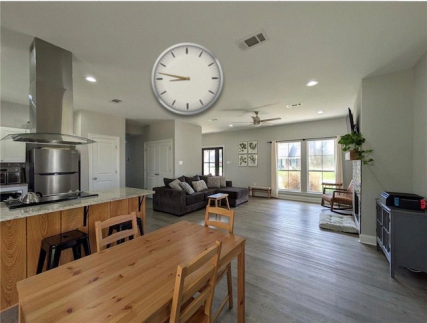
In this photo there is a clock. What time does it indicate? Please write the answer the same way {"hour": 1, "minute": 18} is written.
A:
{"hour": 8, "minute": 47}
